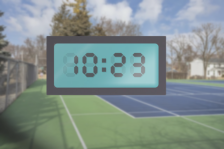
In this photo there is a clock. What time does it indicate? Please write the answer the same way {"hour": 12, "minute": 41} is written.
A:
{"hour": 10, "minute": 23}
